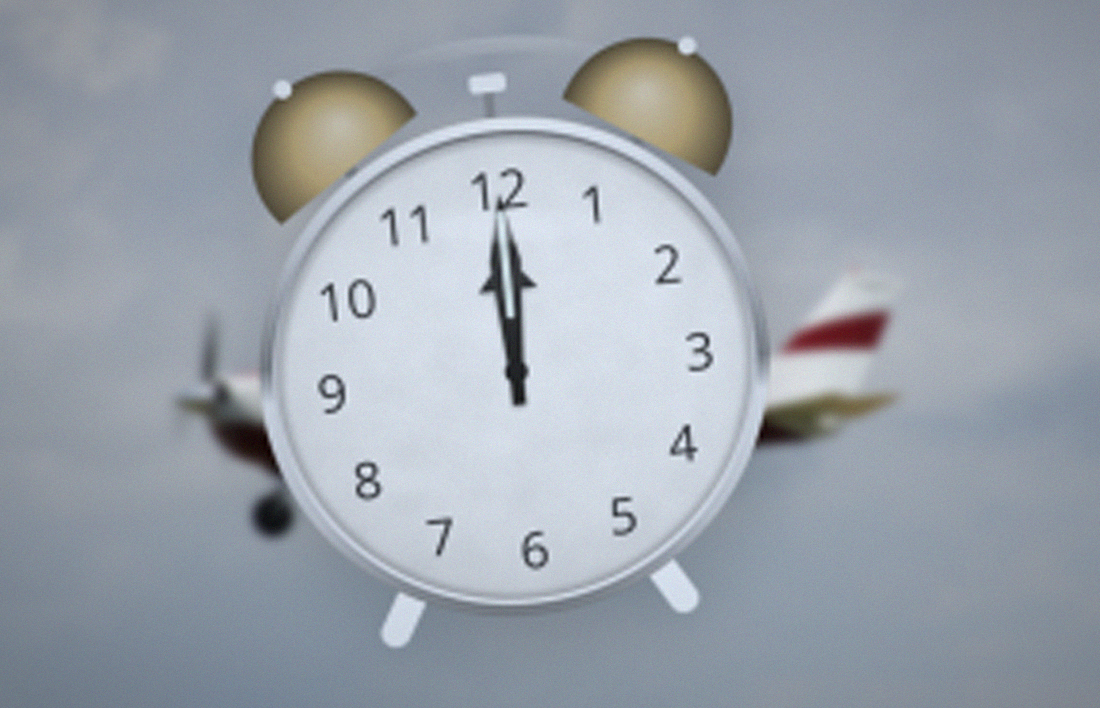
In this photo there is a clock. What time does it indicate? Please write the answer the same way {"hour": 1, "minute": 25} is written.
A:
{"hour": 12, "minute": 0}
